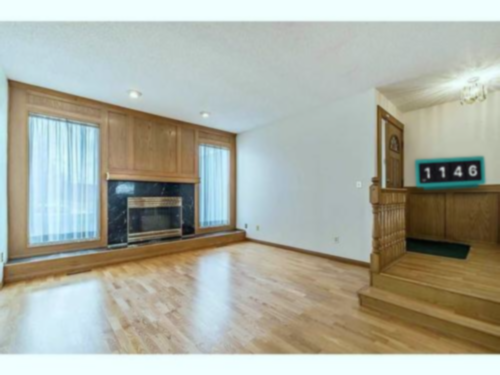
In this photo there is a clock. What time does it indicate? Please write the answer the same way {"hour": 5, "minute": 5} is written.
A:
{"hour": 11, "minute": 46}
